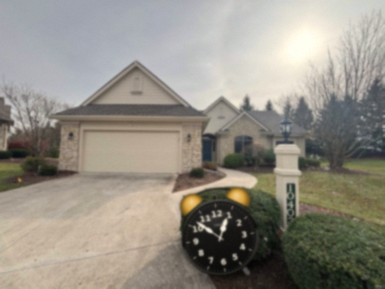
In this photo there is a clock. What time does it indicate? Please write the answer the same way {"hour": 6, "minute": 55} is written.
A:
{"hour": 12, "minute": 52}
